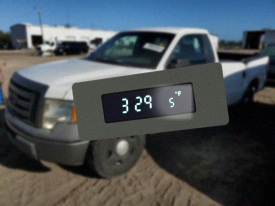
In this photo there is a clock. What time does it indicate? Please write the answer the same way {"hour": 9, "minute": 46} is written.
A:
{"hour": 3, "minute": 29}
